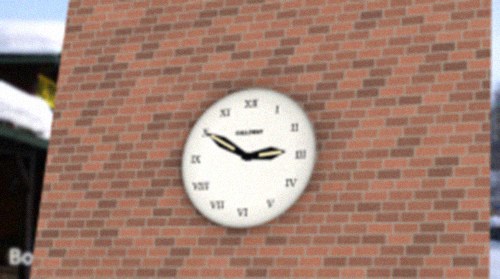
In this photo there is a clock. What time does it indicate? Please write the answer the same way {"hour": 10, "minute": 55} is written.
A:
{"hour": 2, "minute": 50}
